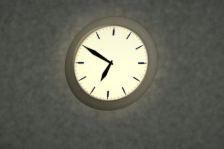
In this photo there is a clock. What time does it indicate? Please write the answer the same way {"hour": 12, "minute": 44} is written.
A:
{"hour": 6, "minute": 50}
